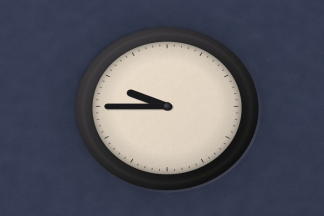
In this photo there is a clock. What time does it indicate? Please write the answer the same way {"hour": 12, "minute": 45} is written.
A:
{"hour": 9, "minute": 45}
